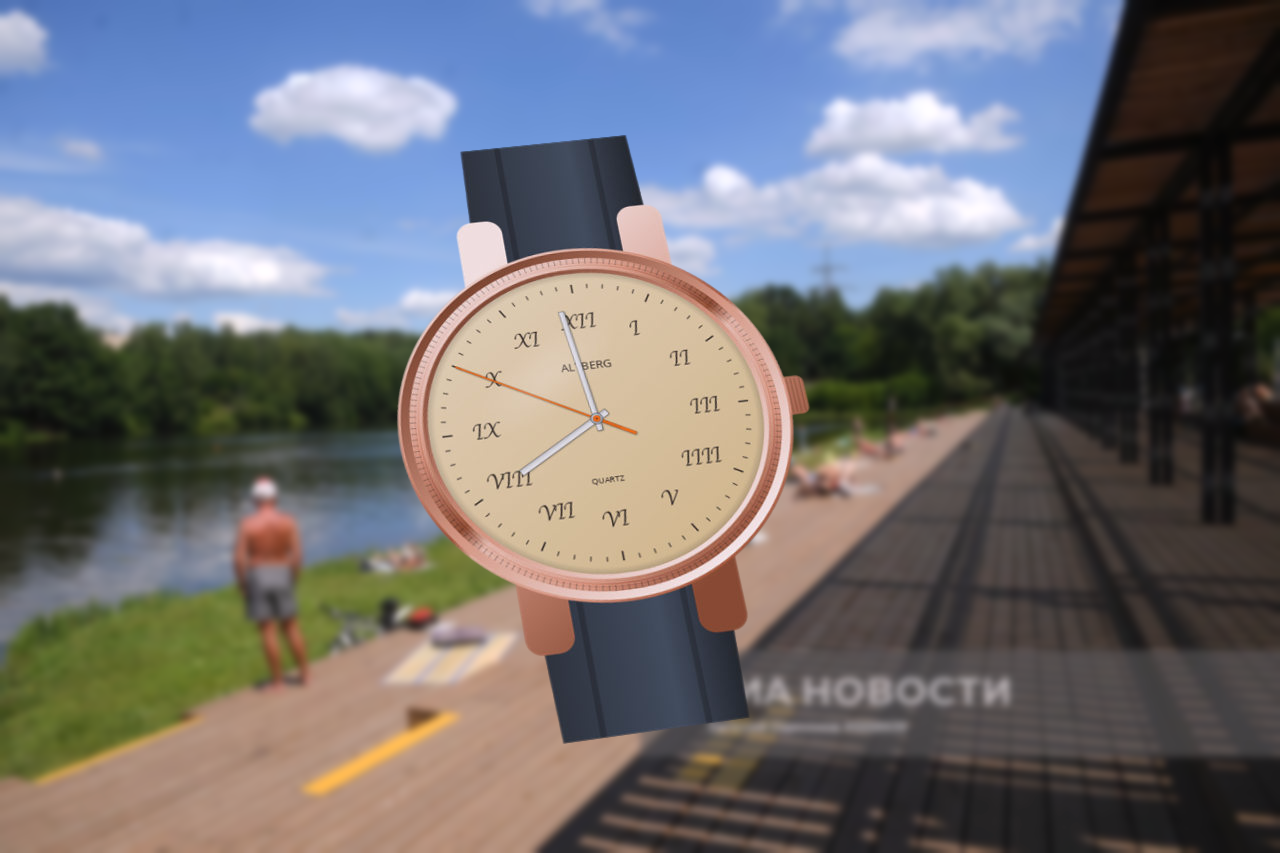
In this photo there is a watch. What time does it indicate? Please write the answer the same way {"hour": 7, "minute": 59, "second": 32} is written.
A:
{"hour": 7, "minute": 58, "second": 50}
